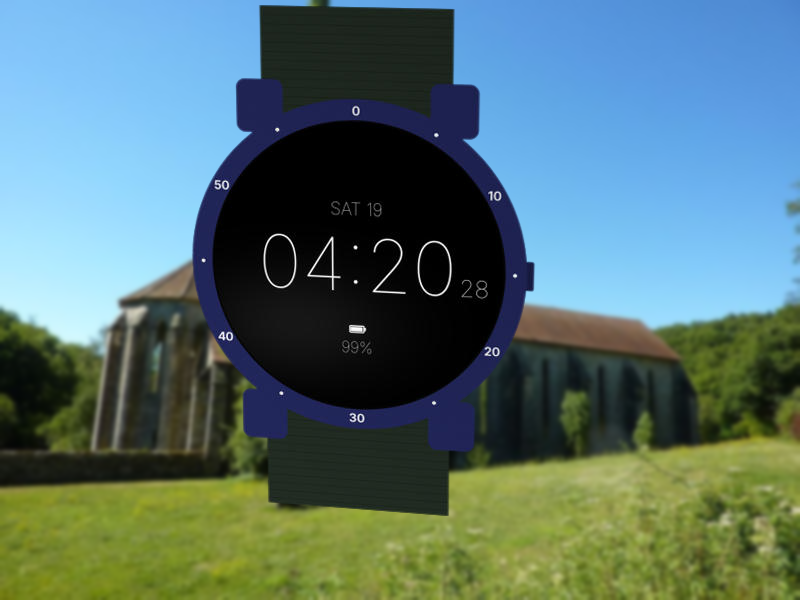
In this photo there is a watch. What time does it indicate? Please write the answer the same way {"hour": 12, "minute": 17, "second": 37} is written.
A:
{"hour": 4, "minute": 20, "second": 28}
